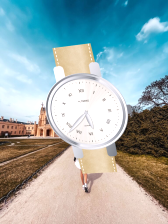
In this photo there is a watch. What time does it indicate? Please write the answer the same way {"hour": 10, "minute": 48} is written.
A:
{"hour": 5, "minute": 38}
